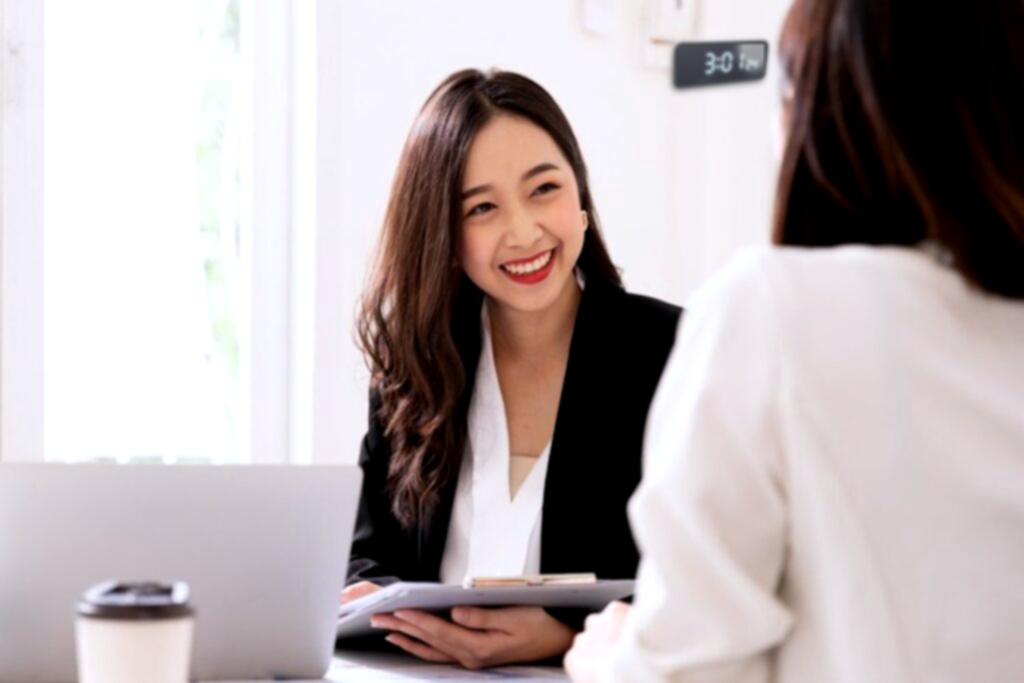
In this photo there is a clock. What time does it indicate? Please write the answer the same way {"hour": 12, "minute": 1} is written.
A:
{"hour": 3, "minute": 1}
